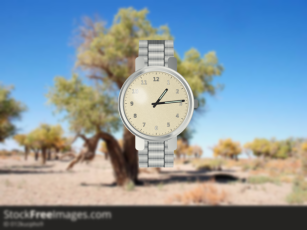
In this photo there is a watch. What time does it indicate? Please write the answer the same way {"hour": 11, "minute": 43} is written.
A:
{"hour": 1, "minute": 14}
